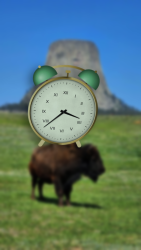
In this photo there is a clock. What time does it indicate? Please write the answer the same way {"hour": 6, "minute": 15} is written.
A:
{"hour": 3, "minute": 38}
